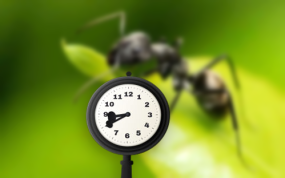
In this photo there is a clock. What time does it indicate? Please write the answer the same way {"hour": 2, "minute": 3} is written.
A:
{"hour": 8, "minute": 40}
